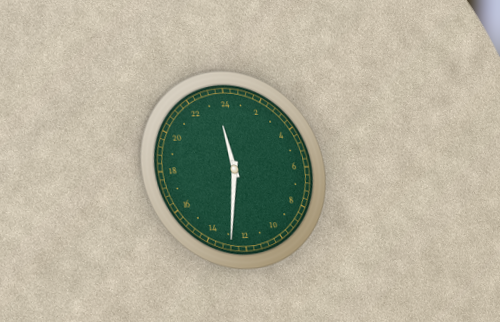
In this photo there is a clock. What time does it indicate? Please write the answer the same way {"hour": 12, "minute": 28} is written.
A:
{"hour": 23, "minute": 32}
